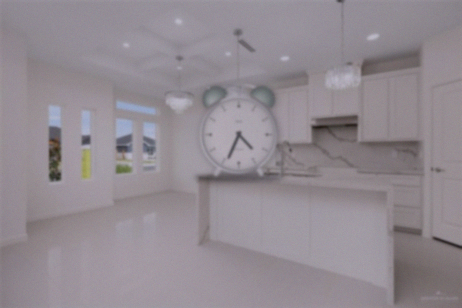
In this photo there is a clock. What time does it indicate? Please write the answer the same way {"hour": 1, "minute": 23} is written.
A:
{"hour": 4, "minute": 34}
